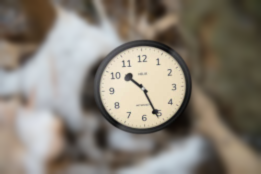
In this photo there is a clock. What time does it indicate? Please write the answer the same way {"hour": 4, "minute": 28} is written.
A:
{"hour": 10, "minute": 26}
